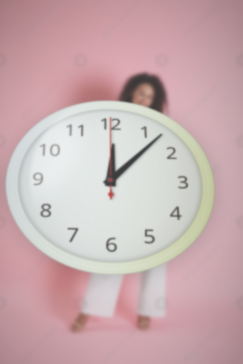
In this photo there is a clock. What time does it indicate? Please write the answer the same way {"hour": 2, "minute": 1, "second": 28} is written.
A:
{"hour": 12, "minute": 7, "second": 0}
